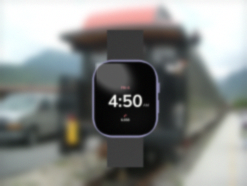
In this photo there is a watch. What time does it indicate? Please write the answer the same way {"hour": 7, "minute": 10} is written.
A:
{"hour": 4, "minute": 50}
